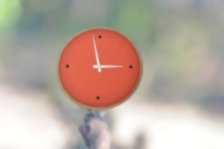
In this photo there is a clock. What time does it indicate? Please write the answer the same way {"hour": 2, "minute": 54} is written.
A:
{"hour": 2, "minute": 58}
